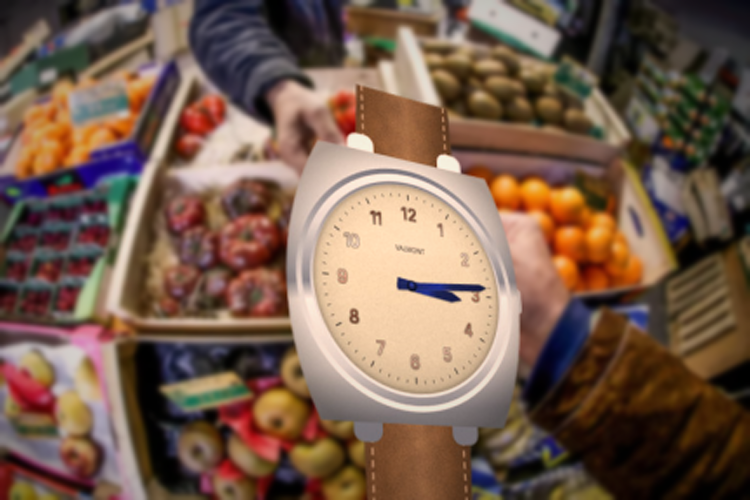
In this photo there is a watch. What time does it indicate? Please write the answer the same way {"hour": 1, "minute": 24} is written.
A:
{"hour": 3, "minute": 14}
